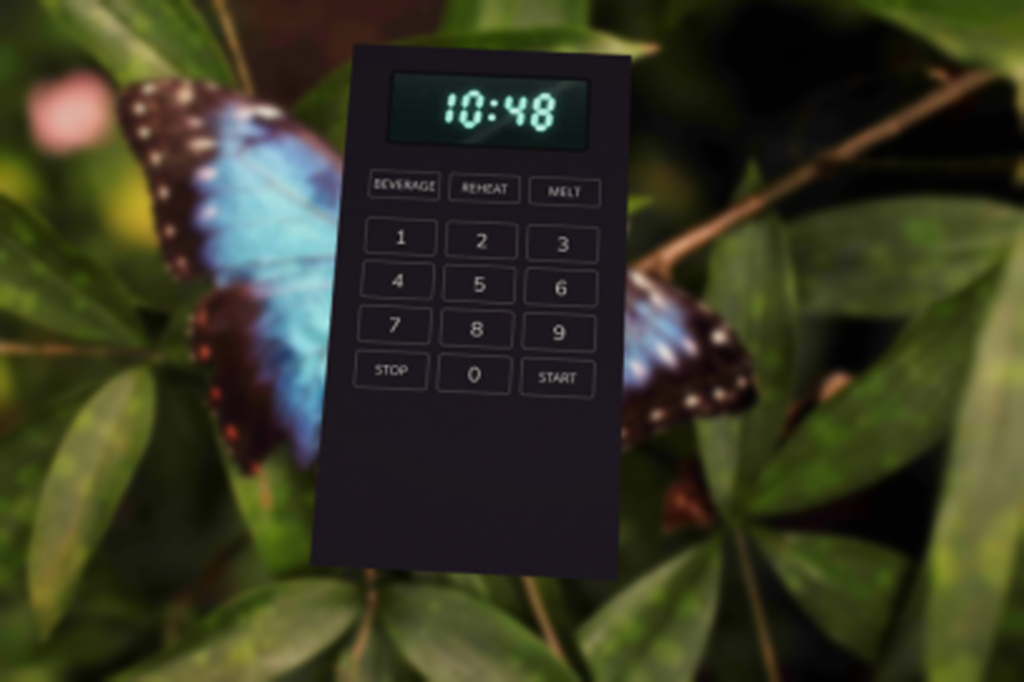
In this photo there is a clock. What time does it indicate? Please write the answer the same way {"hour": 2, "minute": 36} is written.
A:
{"hour": 10, "minute": 48}
